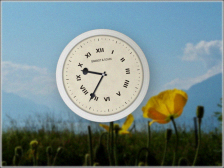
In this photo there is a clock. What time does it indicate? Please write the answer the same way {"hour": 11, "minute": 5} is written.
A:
{"hour": 9, "minute": 36}
